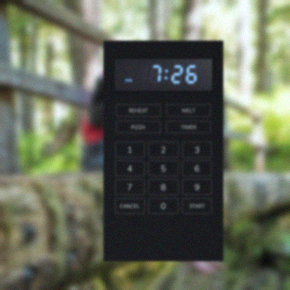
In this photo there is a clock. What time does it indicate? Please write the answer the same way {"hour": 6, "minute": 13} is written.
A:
{"hour": 7, "minute": 26}
